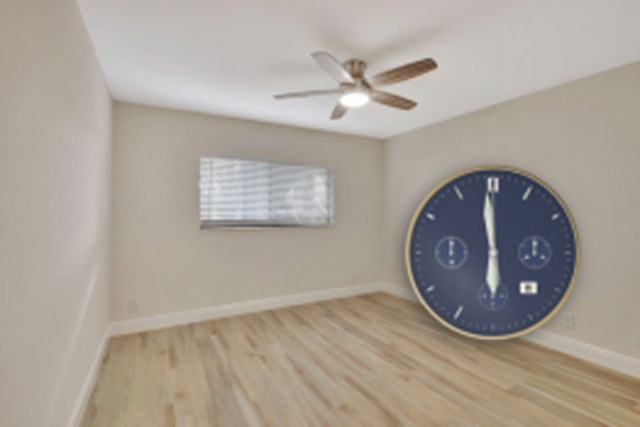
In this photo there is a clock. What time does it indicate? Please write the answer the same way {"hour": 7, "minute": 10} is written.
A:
{"hour": 5, "minute": 59}
